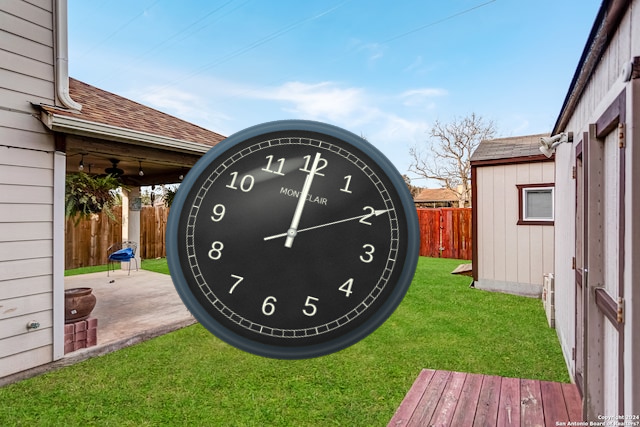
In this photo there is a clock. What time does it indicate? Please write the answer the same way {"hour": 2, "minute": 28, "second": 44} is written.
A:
{"hour": 12, "minute": 0, "second": 10}
